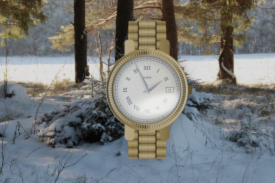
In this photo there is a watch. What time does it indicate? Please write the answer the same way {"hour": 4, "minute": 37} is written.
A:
{"hour": 1, "minute": 56}
